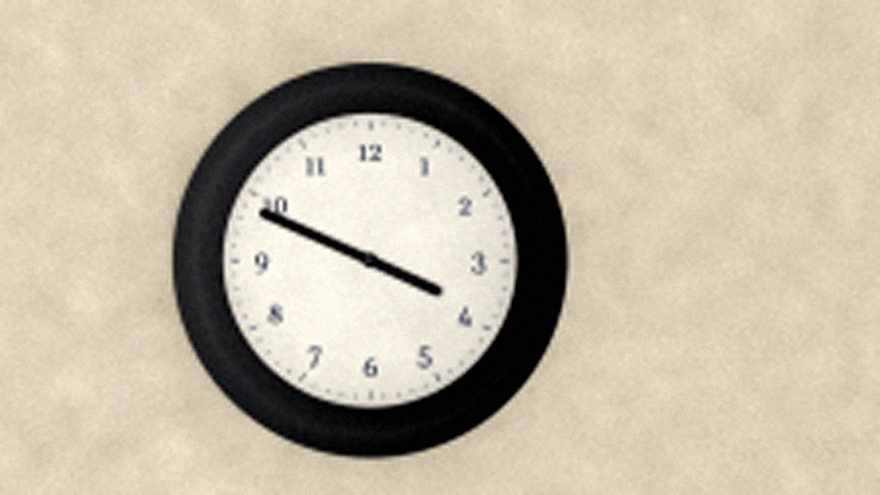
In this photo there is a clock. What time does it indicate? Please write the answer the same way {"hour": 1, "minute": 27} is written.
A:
{"hour": 3, "minute": 49}
